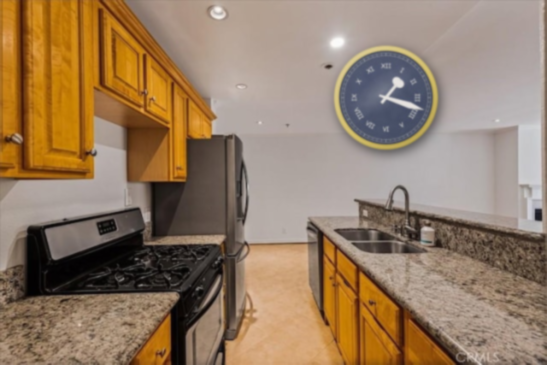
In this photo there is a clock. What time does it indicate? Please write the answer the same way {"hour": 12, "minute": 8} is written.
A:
{"hour": 1, "minute": 18}
